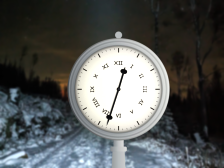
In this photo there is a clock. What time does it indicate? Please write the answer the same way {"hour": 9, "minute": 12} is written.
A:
{"hour": 12, "minute": 33}
